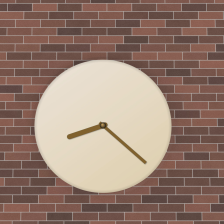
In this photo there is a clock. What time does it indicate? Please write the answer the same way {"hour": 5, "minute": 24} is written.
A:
{"hour": 8, "minute": 22}
